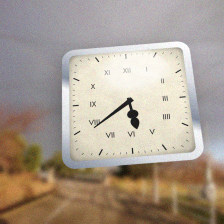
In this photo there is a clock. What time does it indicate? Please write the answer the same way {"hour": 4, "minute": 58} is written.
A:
{"hour": 5, "minute": 39}
